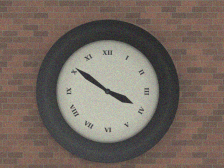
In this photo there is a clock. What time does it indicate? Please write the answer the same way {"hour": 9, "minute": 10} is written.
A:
{"hour": 3, "minute": 51}
